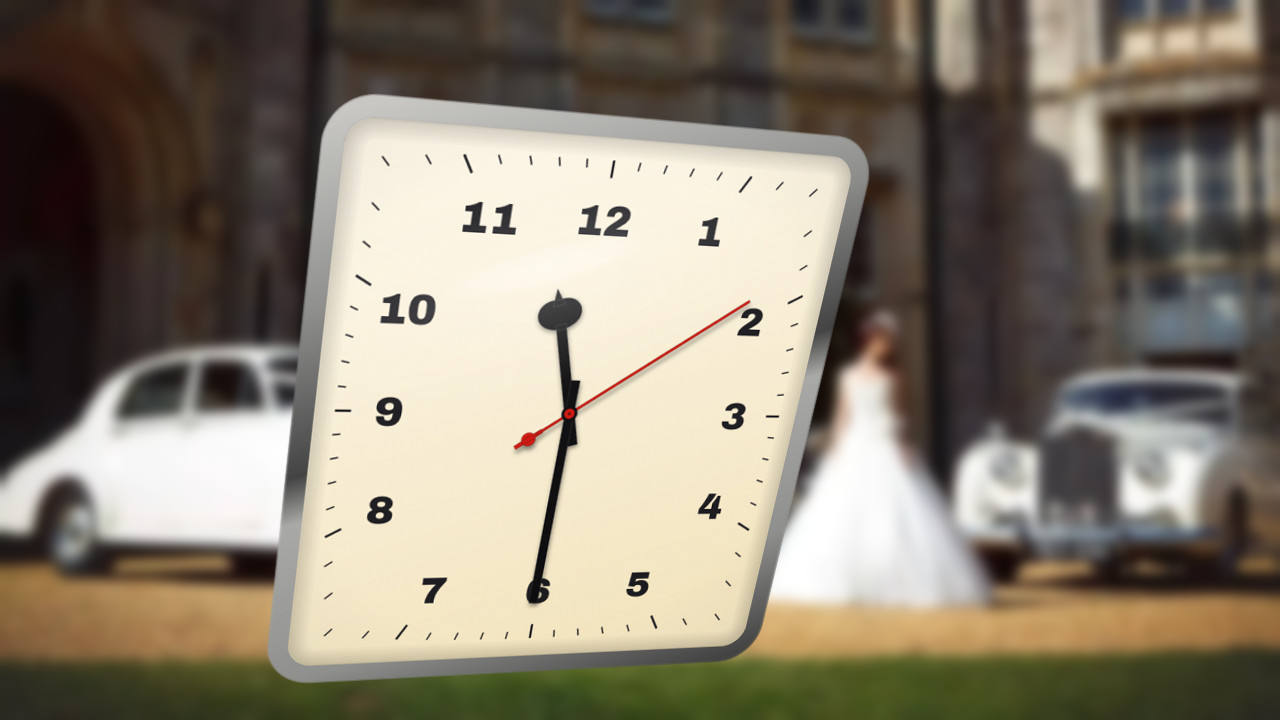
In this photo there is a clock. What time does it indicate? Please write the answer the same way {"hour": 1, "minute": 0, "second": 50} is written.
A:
{"hour": 11, "minute": 30, "second": 9}
